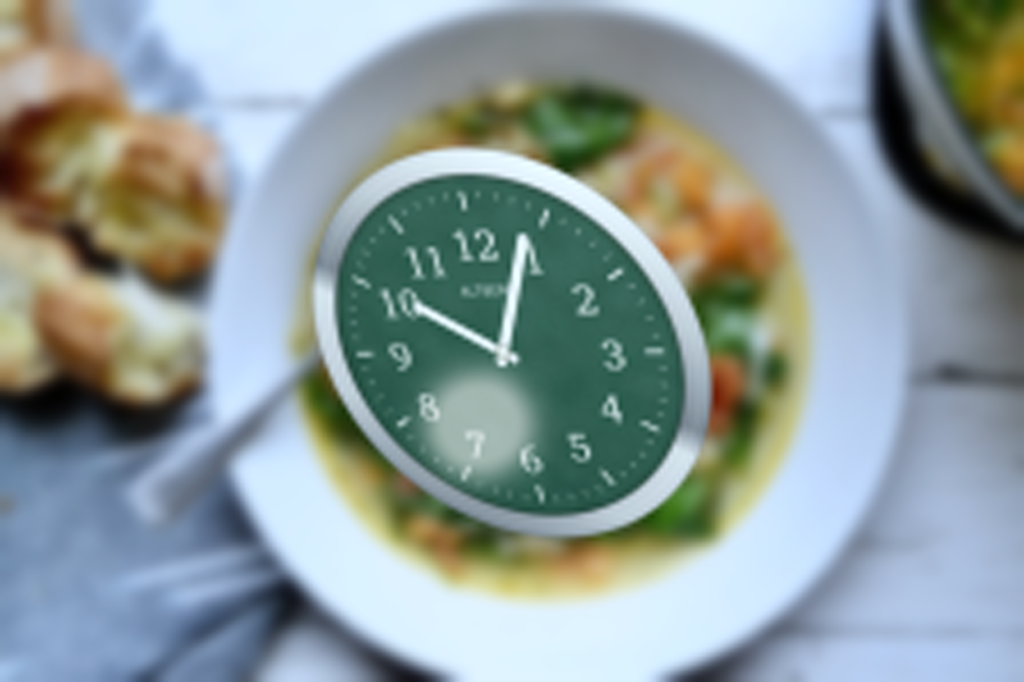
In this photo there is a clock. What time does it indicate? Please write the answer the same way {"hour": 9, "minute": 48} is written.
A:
{"hour": 10, "minute": 4}
